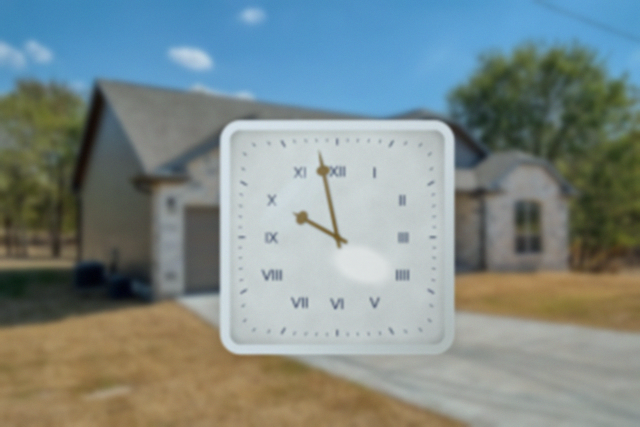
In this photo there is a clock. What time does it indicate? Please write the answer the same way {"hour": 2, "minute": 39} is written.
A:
{"hour": 9, "minute": 58}
